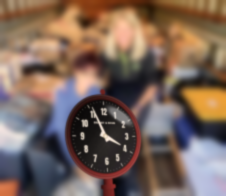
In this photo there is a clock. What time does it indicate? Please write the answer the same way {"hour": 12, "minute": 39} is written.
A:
{"hour": 3, "minute": 56}
